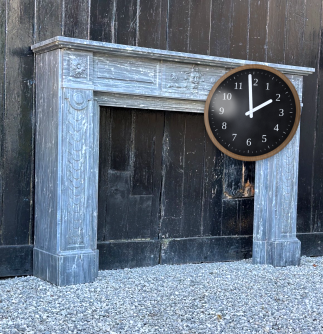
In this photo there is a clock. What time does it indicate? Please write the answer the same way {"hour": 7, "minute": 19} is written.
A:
{"hour": 1, "minute": 59}
